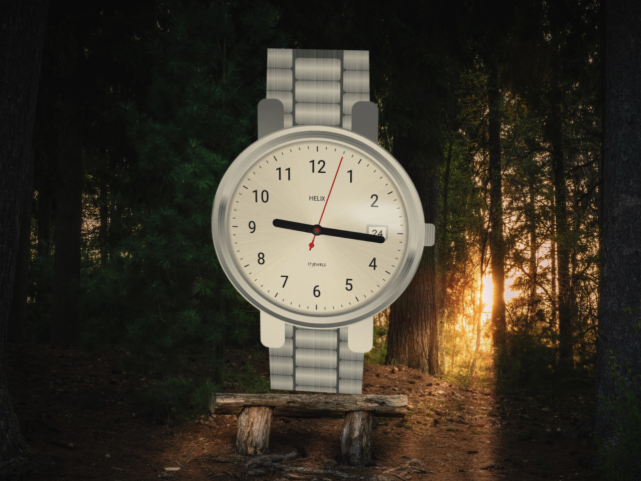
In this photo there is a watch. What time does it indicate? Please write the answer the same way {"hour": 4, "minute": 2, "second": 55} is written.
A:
{"hour": 9, "minute": 16, "second": 3}
